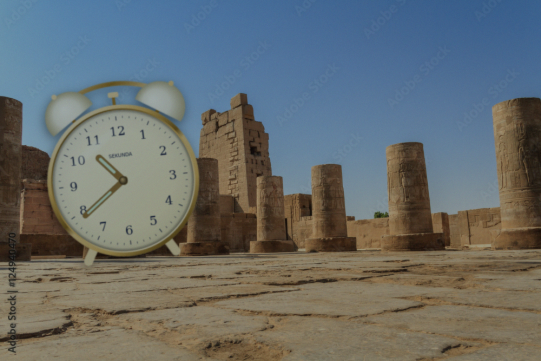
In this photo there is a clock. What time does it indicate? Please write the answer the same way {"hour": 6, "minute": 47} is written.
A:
{"hour": 10, "minute": 39}
